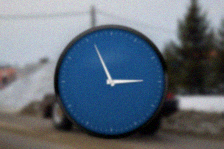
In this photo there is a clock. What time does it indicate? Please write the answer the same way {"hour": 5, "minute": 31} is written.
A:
{"hour": 2, "minute": 56}
